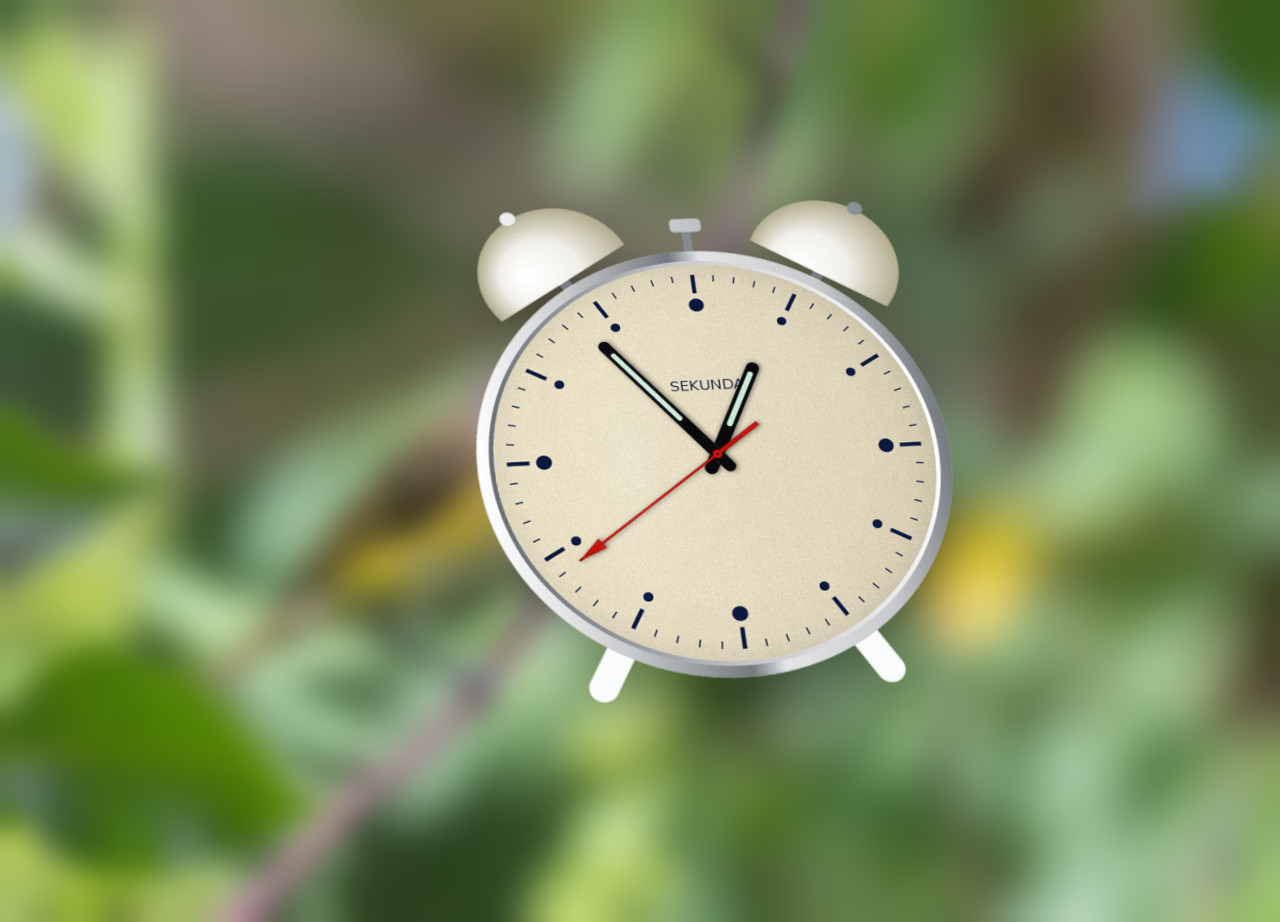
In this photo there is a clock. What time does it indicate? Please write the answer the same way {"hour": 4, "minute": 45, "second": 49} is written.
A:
{"hour": 12, "minute": 53, "second": 39}
